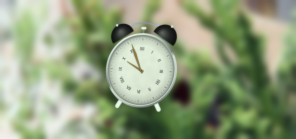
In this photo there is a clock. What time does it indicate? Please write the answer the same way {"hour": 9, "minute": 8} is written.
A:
{"hour": 9, "minute": 56}
